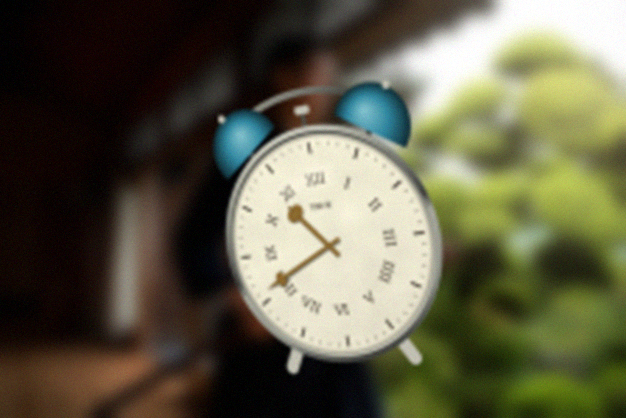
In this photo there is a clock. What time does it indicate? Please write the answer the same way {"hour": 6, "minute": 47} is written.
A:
{"hour": 10, "minute": 41}
